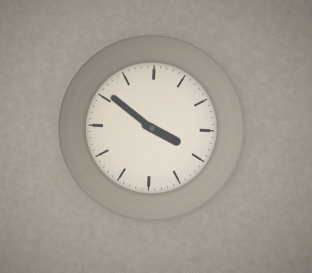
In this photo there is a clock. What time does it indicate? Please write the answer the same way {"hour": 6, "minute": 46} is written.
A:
{"hour": 3, "minute": 51}
